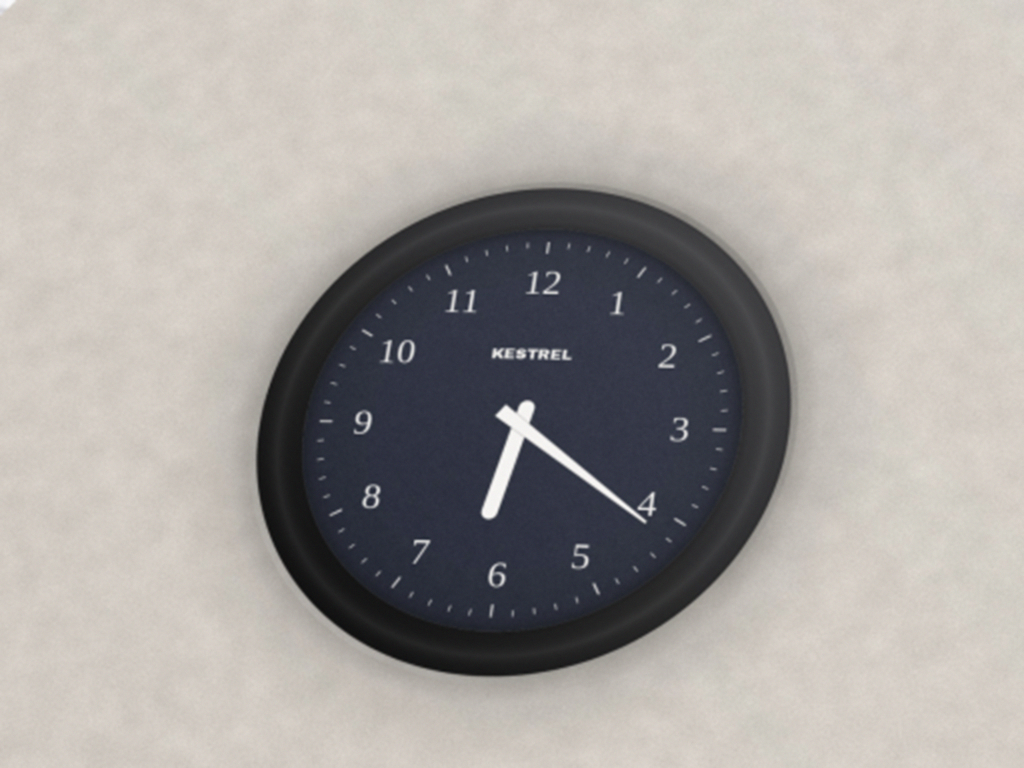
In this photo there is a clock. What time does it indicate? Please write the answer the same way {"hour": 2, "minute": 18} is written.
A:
{"hour": 6, "minute": 21}
